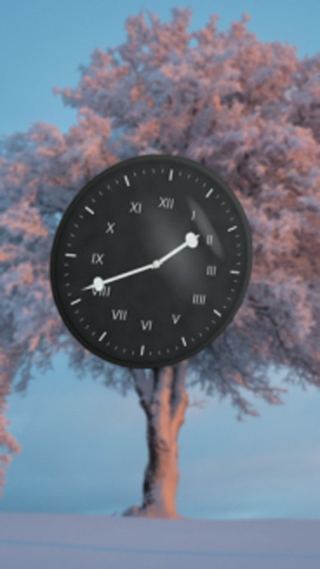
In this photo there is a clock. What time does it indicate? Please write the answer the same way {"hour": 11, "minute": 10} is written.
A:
{"hour": 1, "minute": 41}
